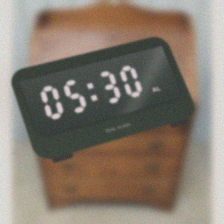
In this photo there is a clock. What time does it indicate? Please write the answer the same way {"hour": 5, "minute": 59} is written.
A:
{"hour": 5, "minute": 30}
